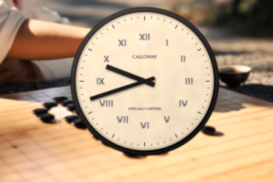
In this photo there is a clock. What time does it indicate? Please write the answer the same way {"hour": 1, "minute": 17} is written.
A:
{"hour": 9, "minute": 42}
